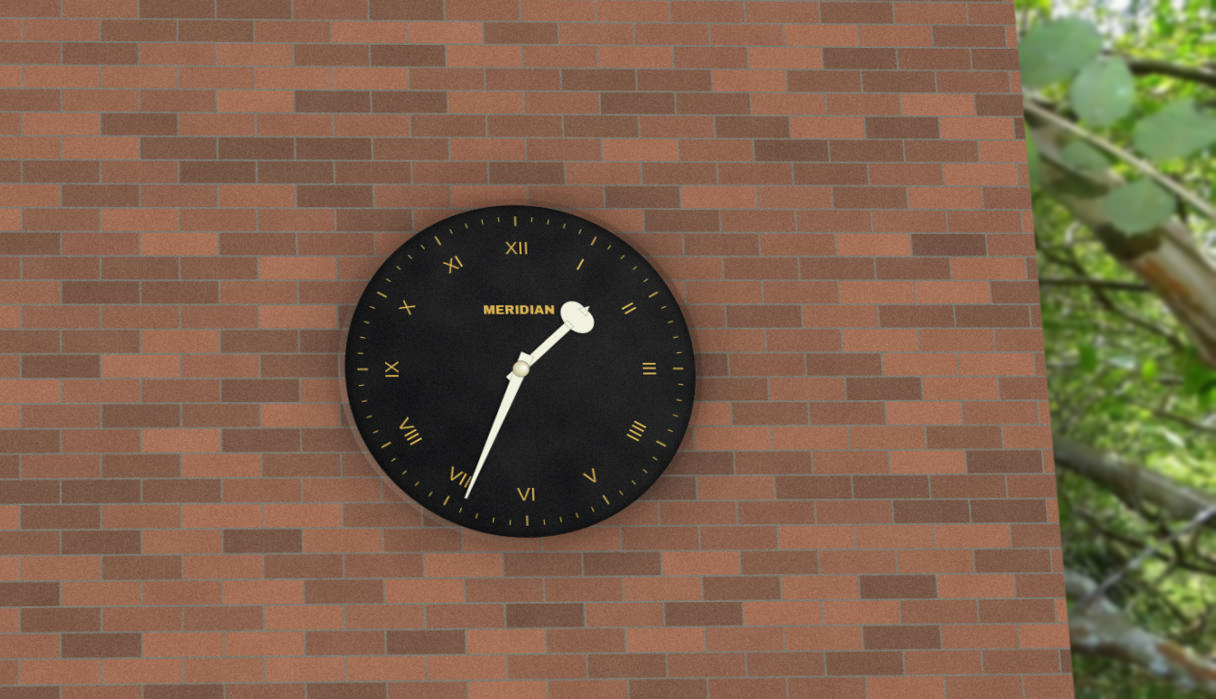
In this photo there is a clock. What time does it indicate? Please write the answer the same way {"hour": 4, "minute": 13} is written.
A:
{"hour": 1, "minute": 34}
